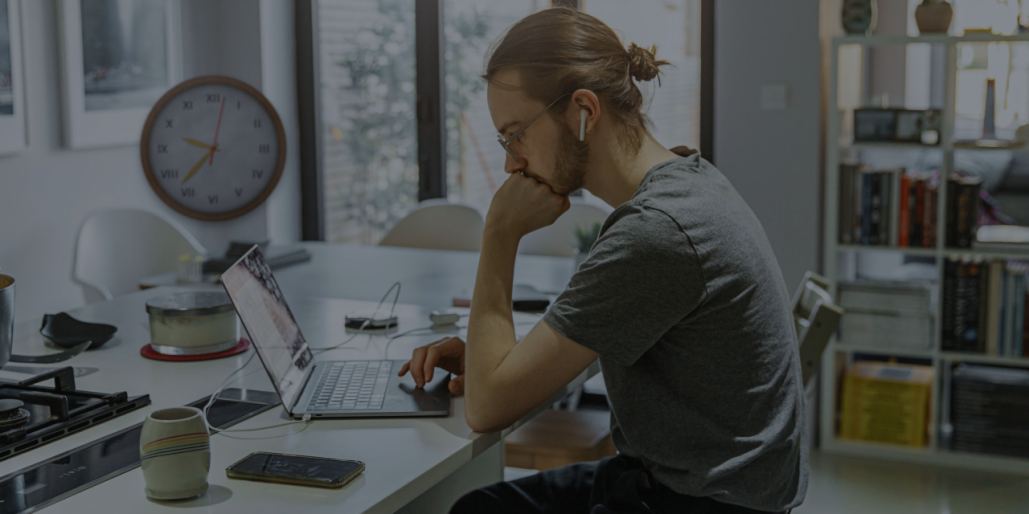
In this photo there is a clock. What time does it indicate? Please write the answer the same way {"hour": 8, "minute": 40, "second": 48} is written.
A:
{"hour": 9, "minute": 37, "second": 2}
